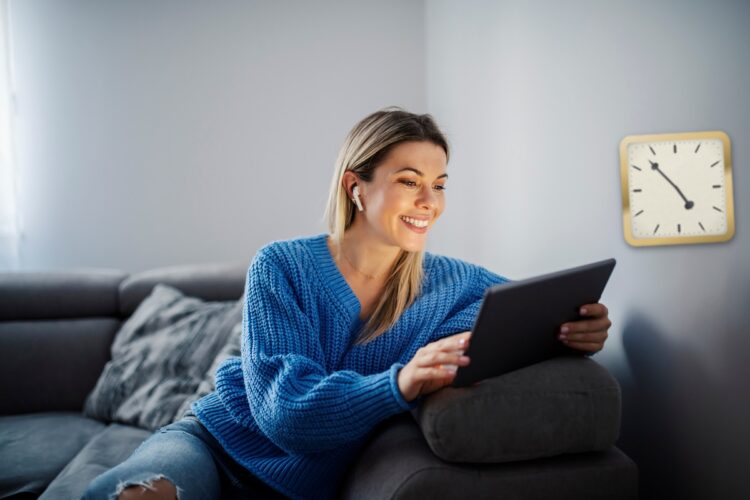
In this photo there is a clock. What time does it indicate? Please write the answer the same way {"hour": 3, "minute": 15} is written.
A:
{"hour": 4, "minute": 53}
